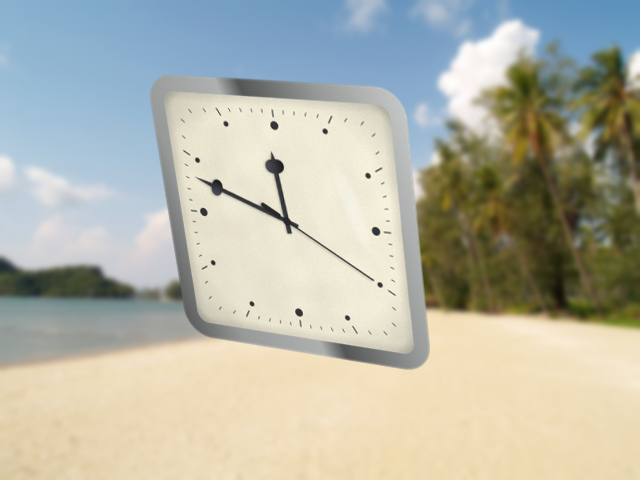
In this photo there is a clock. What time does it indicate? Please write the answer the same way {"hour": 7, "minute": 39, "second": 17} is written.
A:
{"hour": 11, "minute": 48, "second": 20}
